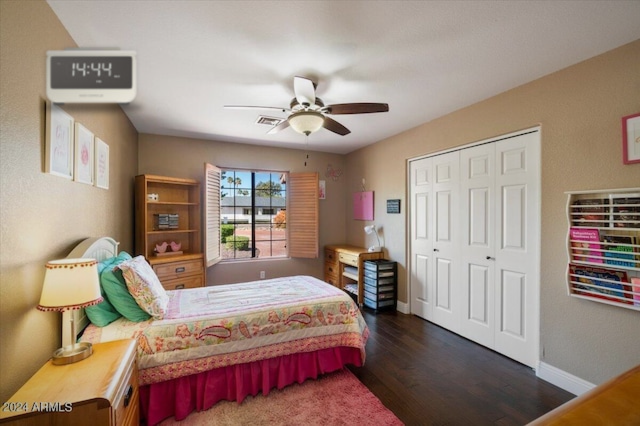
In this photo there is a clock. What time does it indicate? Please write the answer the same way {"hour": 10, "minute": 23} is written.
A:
{"hour": 14, "minute": 44}
